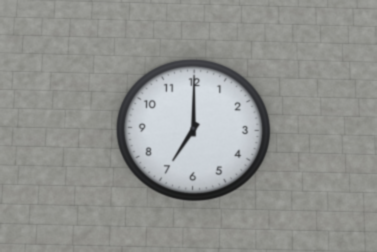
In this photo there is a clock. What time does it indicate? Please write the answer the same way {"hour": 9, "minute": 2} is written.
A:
{"hour": 7, "minute": 0}
